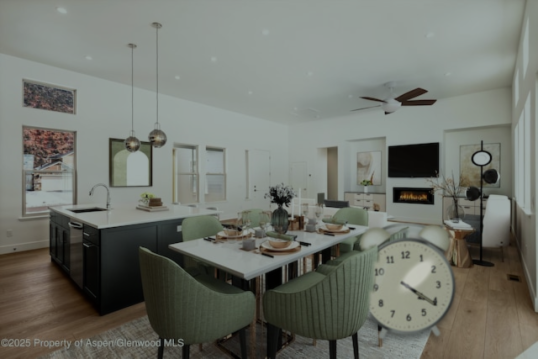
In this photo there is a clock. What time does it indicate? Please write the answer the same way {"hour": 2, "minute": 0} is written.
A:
{"hour": 4, "minute": 21}
